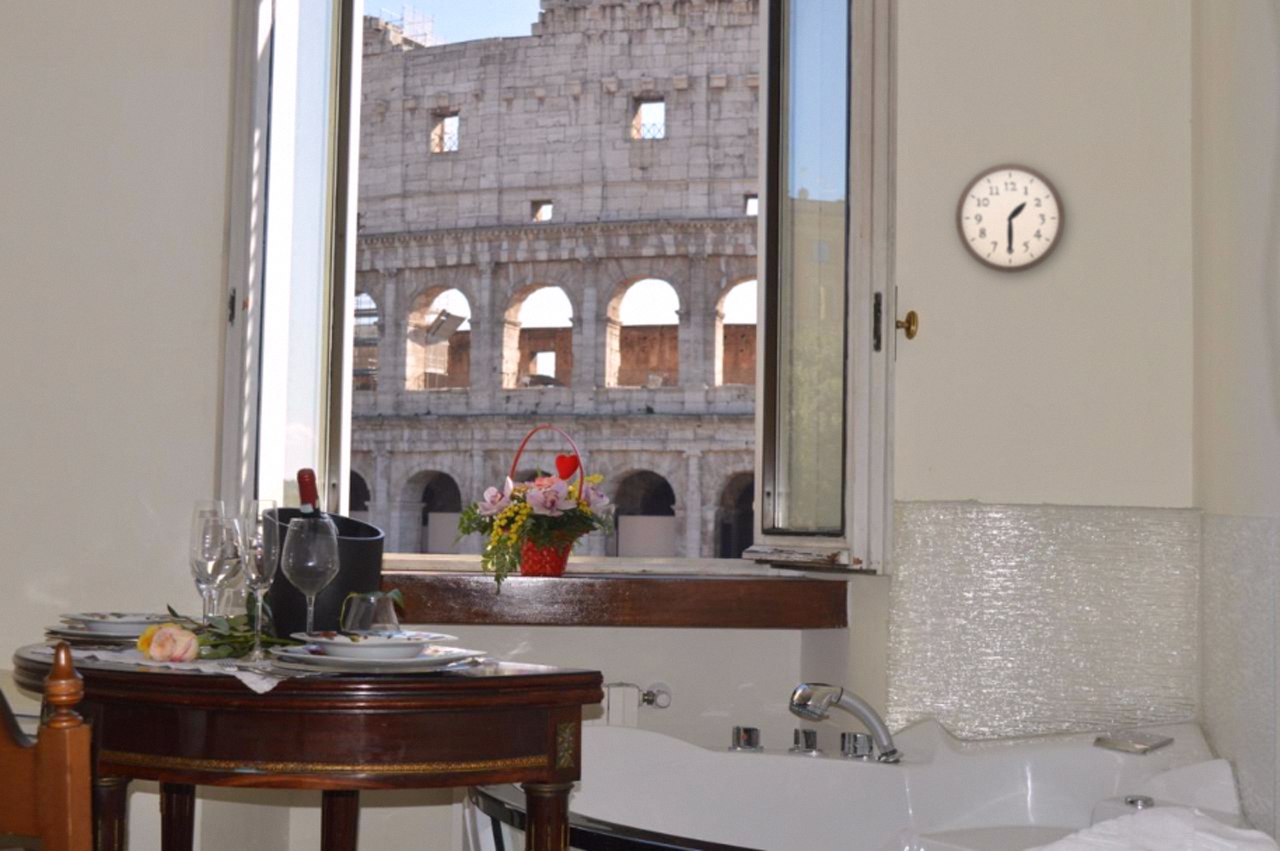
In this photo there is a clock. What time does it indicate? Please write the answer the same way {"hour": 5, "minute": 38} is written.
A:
{"hour": 1, "minute": 30}
